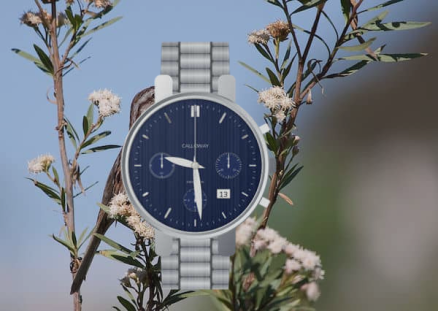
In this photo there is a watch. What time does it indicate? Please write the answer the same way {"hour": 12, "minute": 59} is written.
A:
{"hour": 9, "minute": 29}
